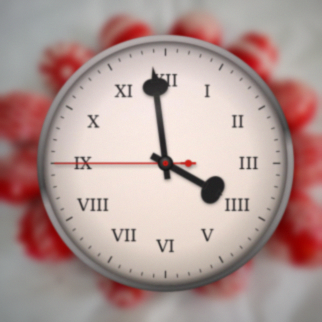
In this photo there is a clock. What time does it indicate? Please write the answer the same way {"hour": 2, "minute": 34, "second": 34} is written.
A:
{"hour": 3, "minute": 58, "second": 45}
